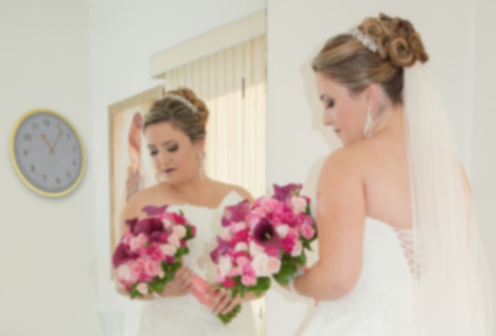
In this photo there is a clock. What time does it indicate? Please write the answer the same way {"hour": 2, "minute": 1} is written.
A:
{"hour": 11, "minute": 7}
